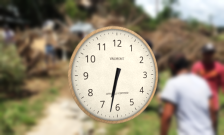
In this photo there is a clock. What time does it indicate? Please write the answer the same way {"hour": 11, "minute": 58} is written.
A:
{"hour": 6, "minute": 32}
